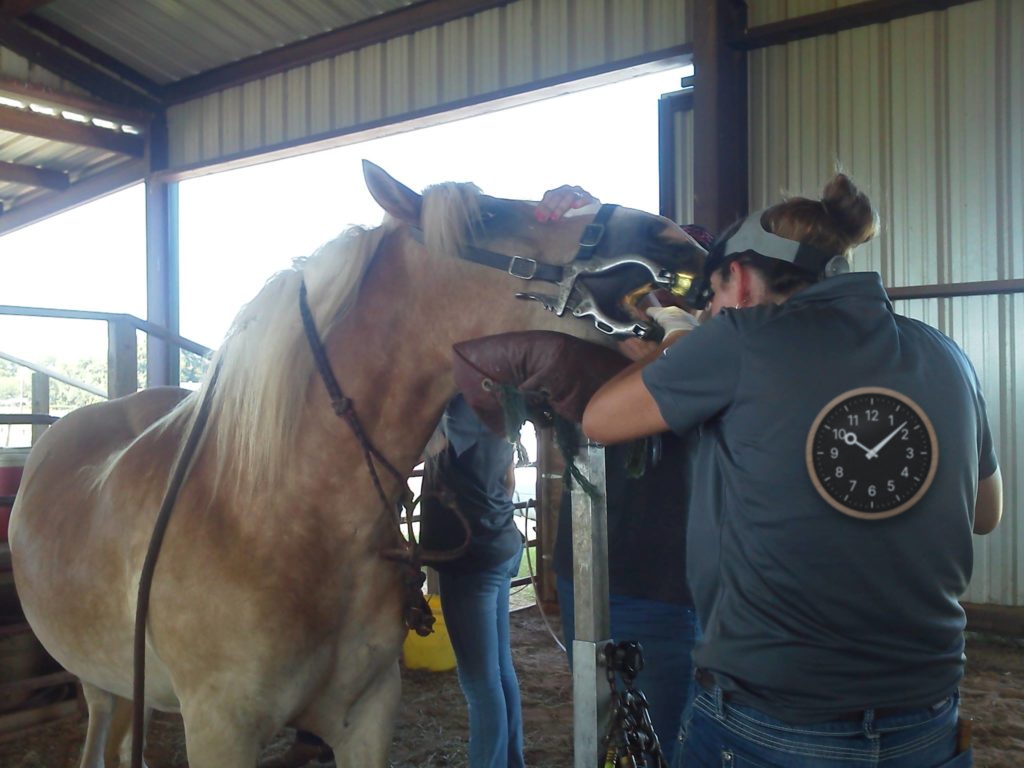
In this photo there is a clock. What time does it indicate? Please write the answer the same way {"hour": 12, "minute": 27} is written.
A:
{"hour": 10, "minute": 8}
